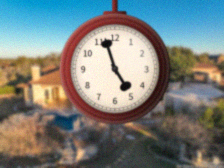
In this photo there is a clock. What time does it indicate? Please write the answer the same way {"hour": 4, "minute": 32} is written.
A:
{"hour": 4, "minute": 57}
